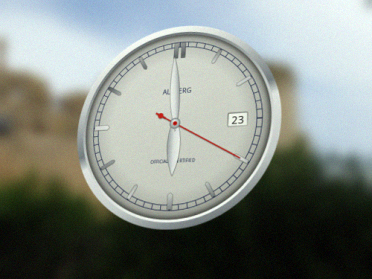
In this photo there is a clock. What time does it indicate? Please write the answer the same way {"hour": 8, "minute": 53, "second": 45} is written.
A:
{"hour": 5, "minute": 59, "second": 20}
